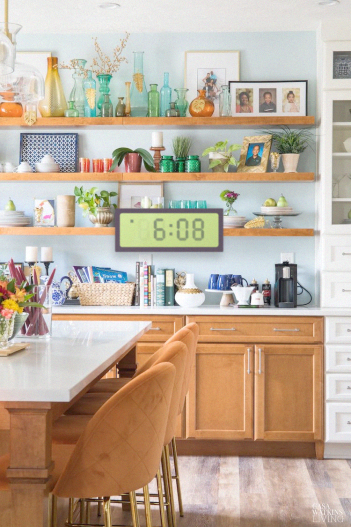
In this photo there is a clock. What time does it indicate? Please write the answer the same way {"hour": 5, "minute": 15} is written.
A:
{"hour": 6, "minute": 8}
